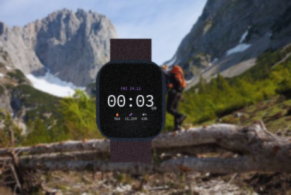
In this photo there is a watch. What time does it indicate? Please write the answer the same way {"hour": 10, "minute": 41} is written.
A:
{"hour": 0, "minute": 3}
